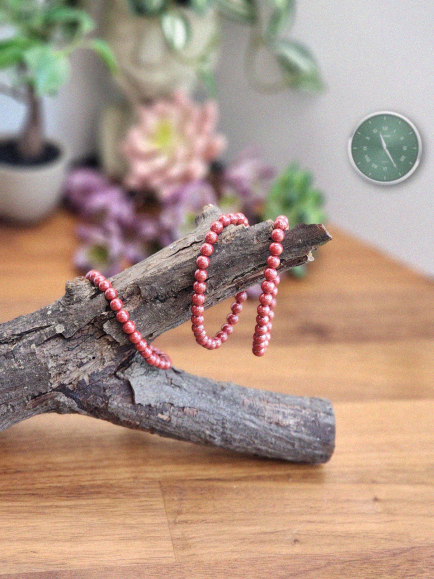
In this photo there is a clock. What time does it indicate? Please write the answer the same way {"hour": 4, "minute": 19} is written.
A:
{"hour": 11, "minute": 25}
